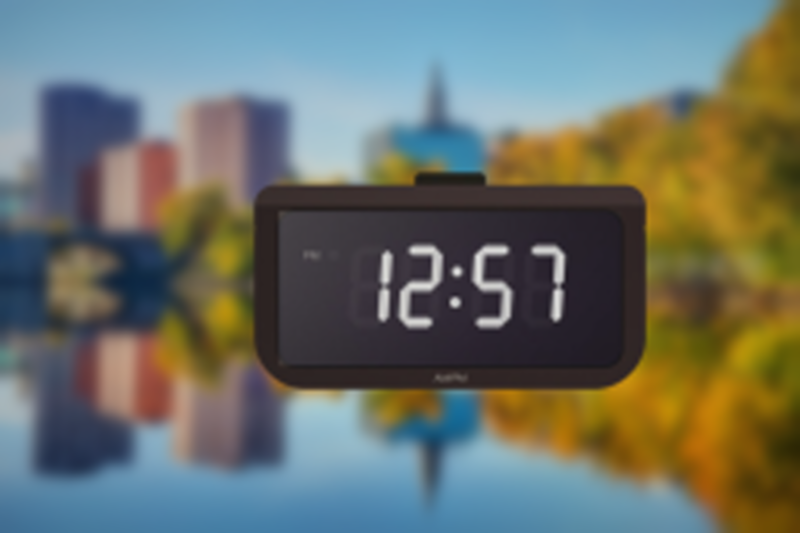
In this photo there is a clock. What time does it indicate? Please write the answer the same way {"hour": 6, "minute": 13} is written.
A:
{"hour": 12, "minute": 57}
